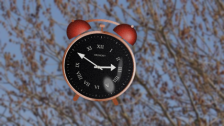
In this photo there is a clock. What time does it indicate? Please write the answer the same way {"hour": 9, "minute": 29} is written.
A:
{"hour": 2, "minute": 50}
